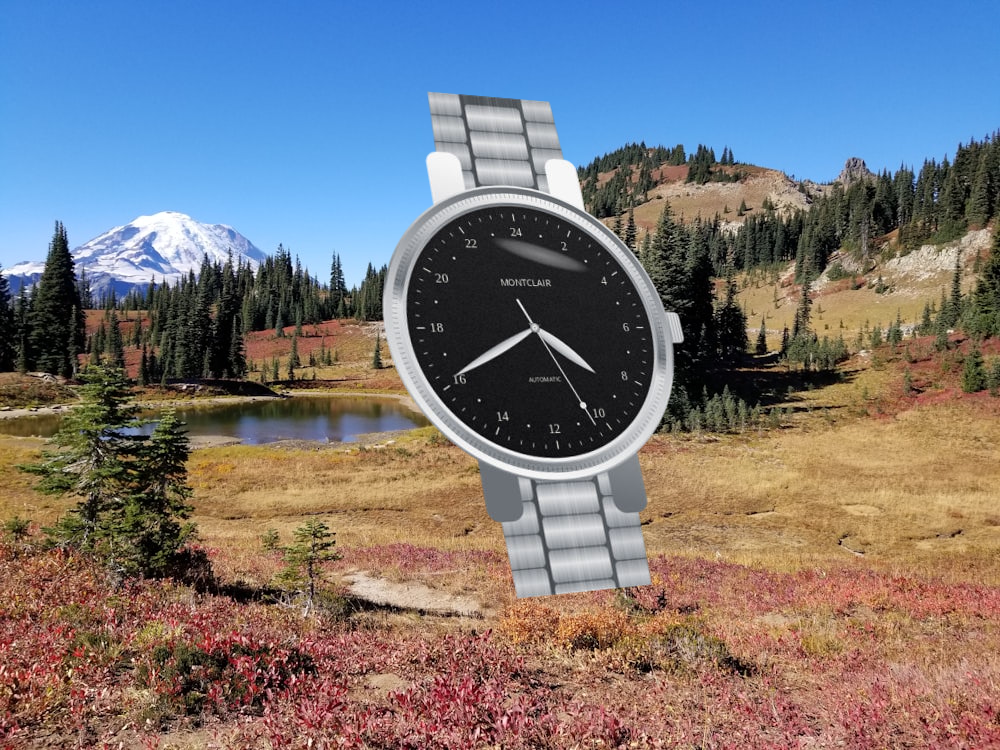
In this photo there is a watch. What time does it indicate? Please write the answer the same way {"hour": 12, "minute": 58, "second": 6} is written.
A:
{"hour": 8, "minute": 40, "second": 26}
